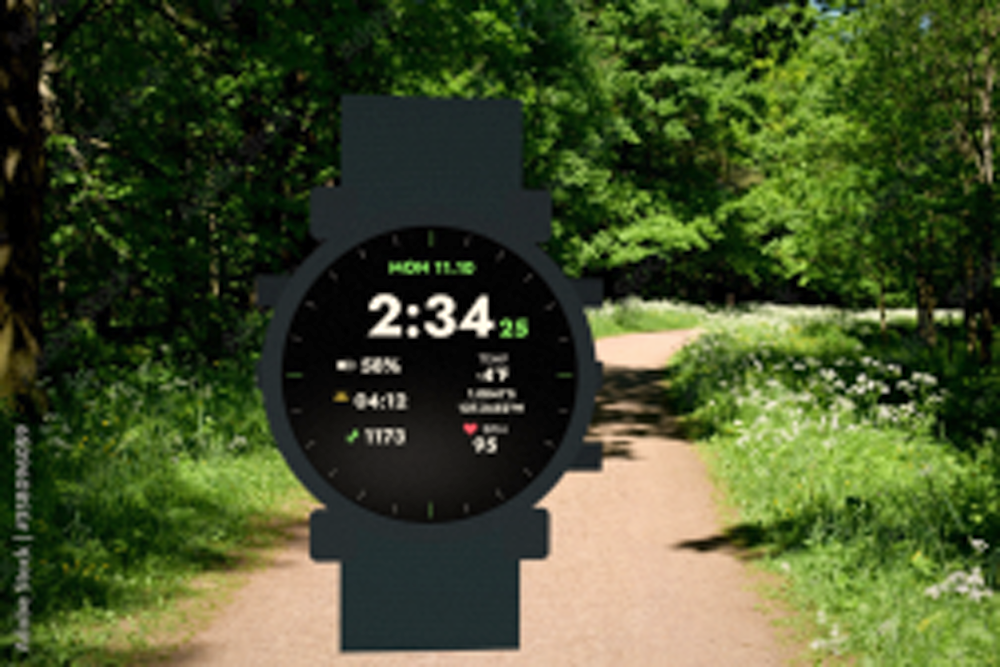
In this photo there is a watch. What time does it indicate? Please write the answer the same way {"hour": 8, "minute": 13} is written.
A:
{"hour": 2, "minute": 34}
